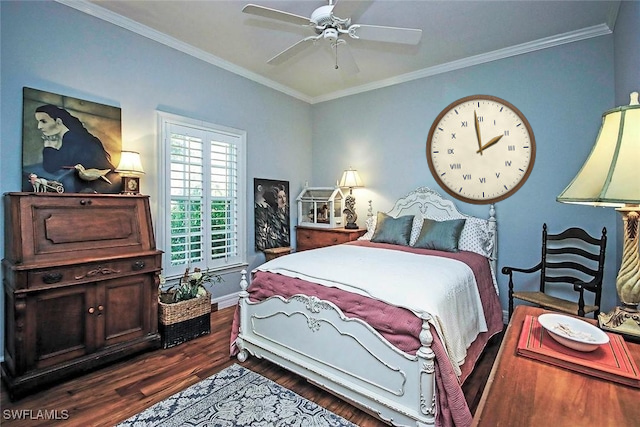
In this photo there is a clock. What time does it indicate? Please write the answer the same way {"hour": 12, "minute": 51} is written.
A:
{"hour": 1, "minute": 59}
